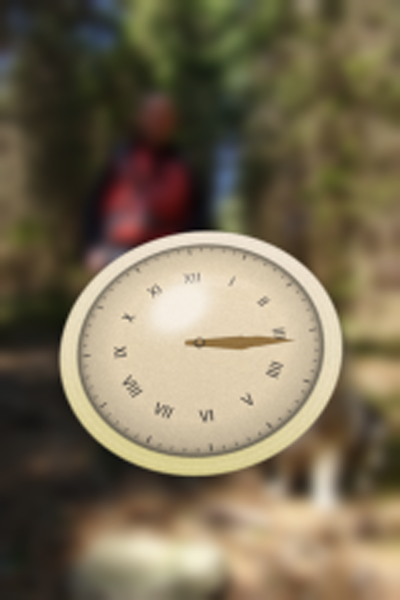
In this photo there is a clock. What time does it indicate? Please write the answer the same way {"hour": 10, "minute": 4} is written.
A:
{"hour": 3, "minute": 16}
